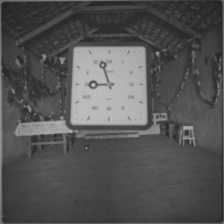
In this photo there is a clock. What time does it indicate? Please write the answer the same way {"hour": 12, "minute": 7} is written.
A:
{"hour": 8, "minute": 57}
